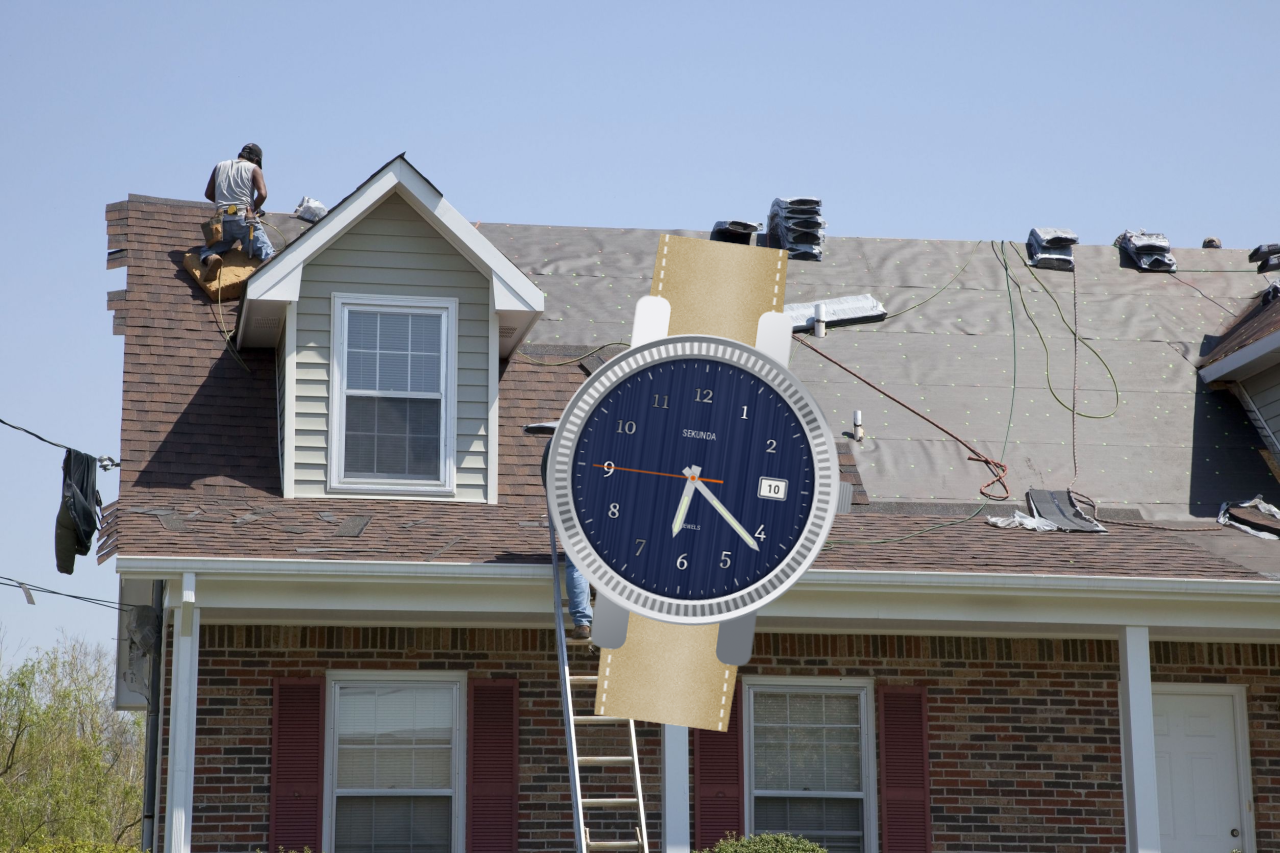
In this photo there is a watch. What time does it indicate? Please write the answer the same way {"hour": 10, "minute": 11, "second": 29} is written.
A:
{"hour": 6, "minute": 21, "second": 45}
